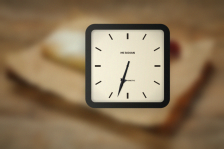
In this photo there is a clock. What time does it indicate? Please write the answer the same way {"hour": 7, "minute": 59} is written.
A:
{"hour": 6, "minute": 33}
